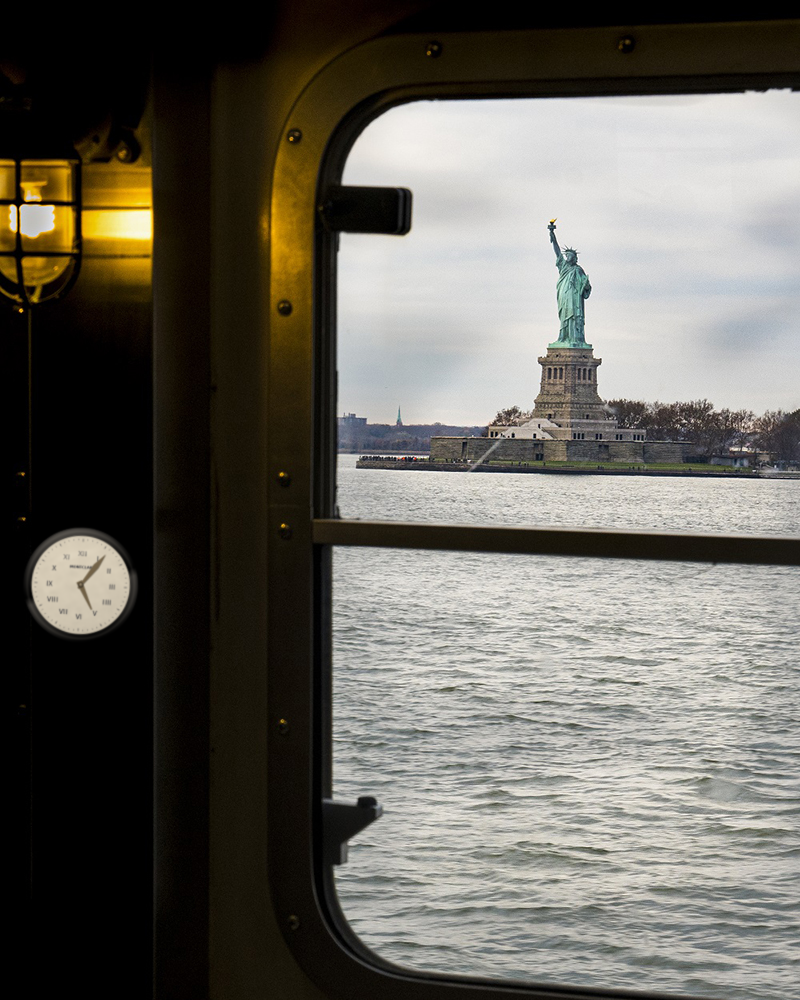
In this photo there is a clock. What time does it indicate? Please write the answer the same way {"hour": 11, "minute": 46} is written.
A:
{"hour": 5, "minute": 6}
